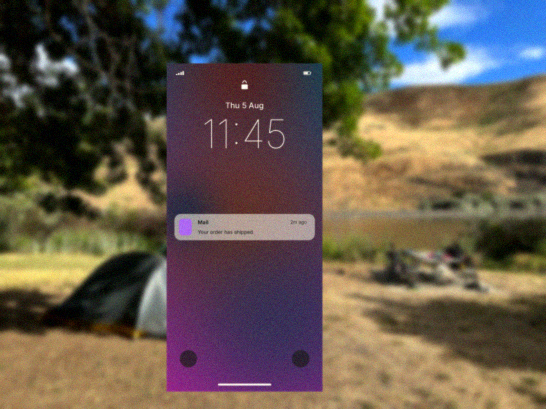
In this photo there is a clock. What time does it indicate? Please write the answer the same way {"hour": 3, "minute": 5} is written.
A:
{"hour": 11, "minute": 45}
